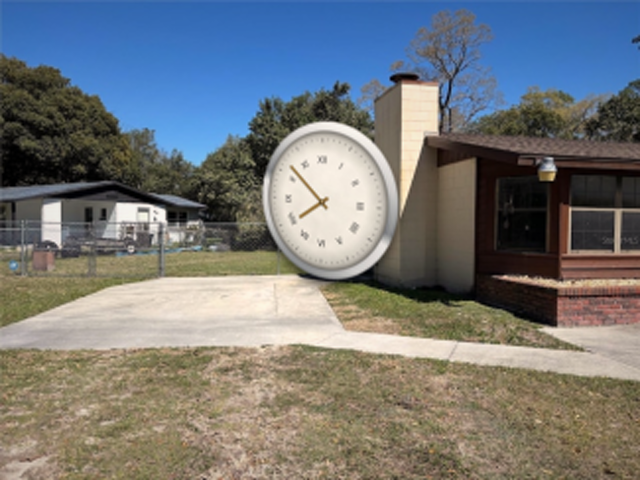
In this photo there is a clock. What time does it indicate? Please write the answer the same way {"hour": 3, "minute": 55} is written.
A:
{"hour": 7, "minute": 52}
